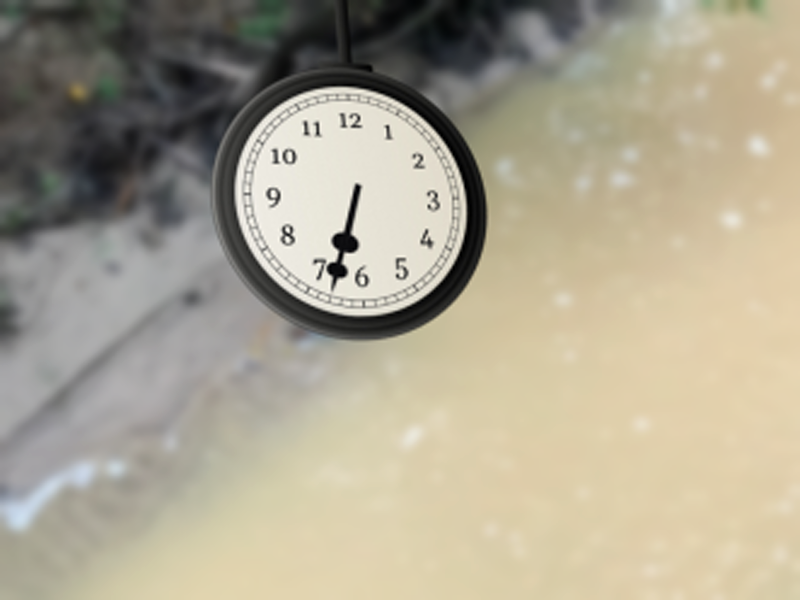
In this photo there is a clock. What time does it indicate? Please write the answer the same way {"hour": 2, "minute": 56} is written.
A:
{"hour": 6, "minute": 33}
